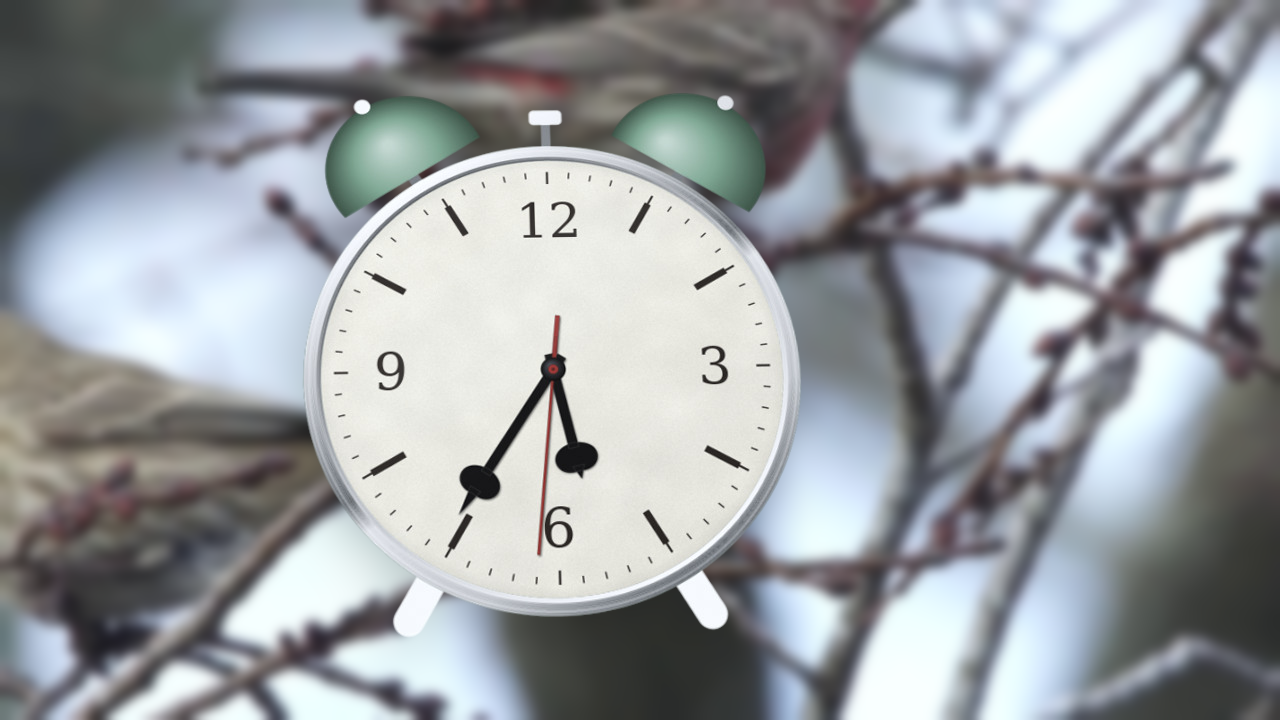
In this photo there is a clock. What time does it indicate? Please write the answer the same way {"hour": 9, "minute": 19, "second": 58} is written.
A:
{"hour": 5, "minute": 35, "second": 31}
